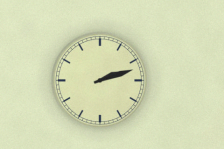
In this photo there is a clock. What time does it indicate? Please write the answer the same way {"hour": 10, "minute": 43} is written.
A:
{"hour": 2, "minute": 12}
